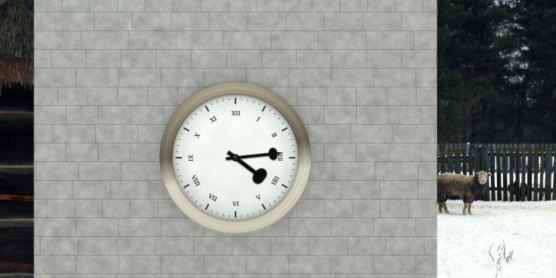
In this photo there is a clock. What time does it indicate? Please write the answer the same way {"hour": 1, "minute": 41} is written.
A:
{"hour": 4, "minute": 14}
